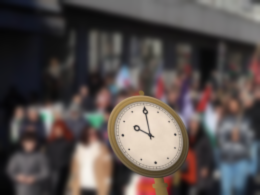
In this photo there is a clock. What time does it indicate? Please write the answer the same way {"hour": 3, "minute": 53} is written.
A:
{"hour": 10, "minute": 0}
